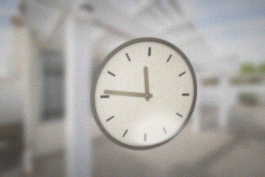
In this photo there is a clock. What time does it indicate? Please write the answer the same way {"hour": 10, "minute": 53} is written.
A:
{"hour": 11, "minute": 46}
